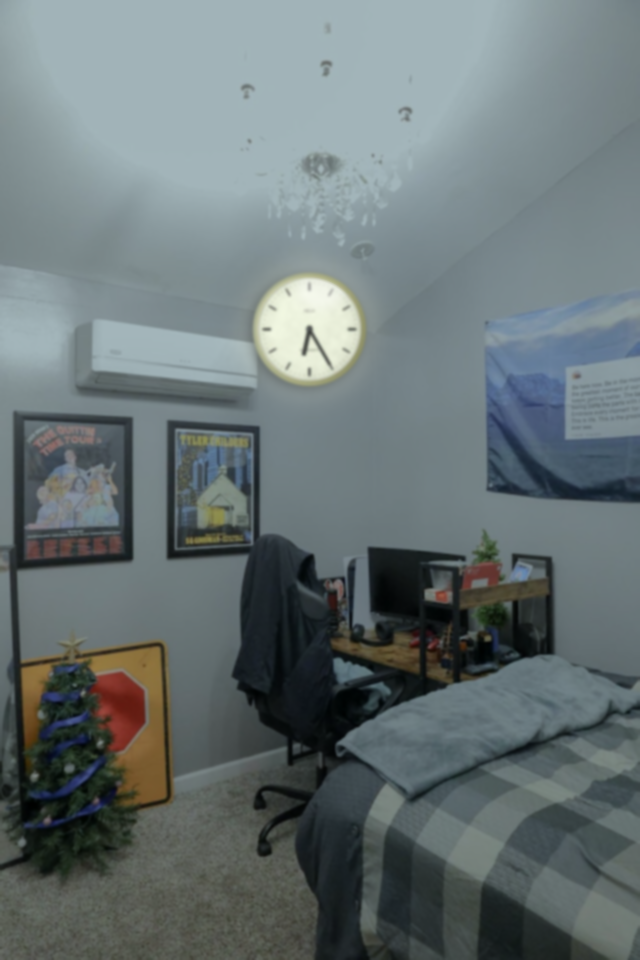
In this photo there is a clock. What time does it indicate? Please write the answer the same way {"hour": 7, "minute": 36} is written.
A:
{"hour": 6, "minute": 25}
